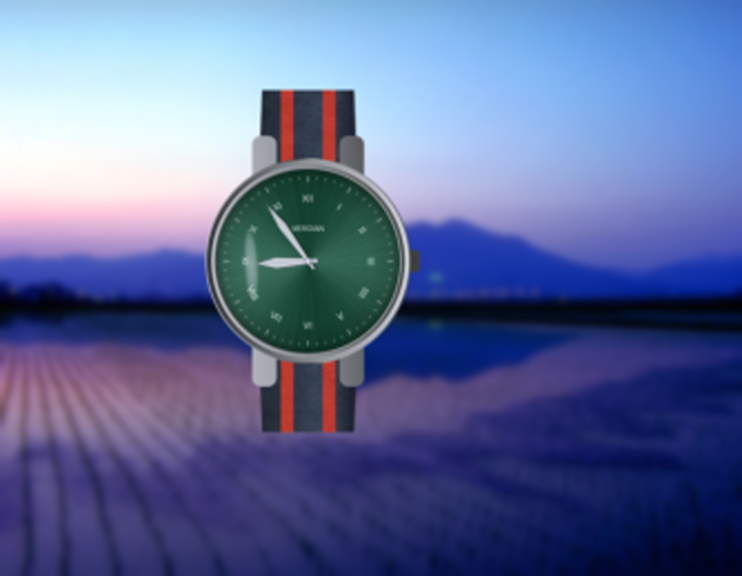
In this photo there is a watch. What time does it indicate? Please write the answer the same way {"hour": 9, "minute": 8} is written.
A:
{"hour": 8, "minute": 54}
